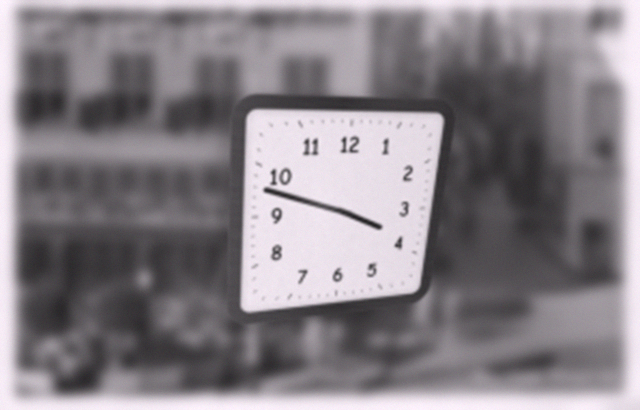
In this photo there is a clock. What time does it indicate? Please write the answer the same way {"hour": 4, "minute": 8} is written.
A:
{"hour": 3, "minute": 48}
